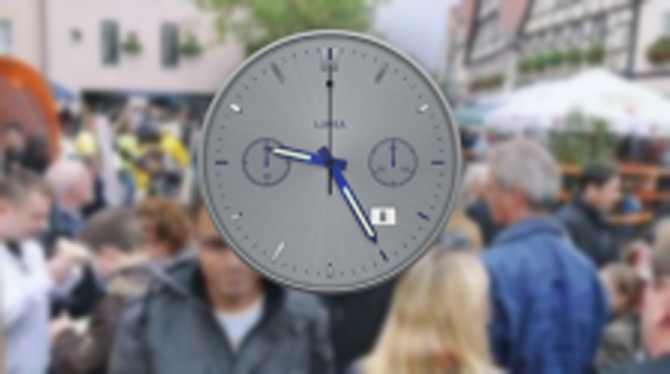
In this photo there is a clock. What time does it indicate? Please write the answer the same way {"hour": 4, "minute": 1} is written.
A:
{"hour": 9, "minute": 25}
